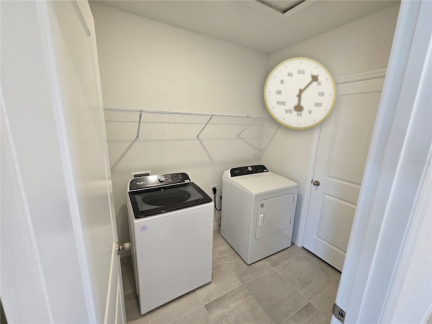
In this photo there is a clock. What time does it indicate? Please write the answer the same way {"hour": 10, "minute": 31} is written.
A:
{"hour": 6, "minute": 7}
